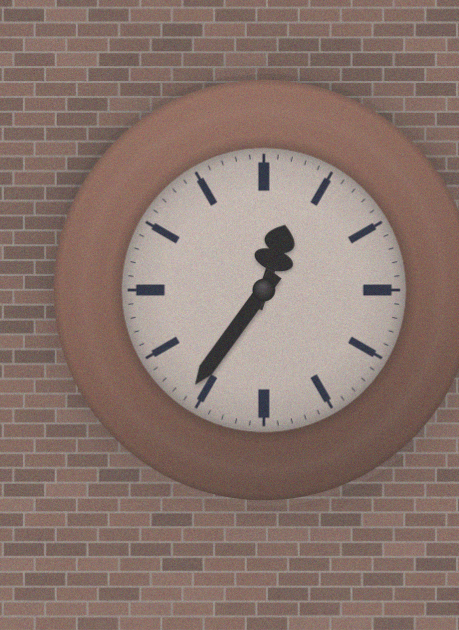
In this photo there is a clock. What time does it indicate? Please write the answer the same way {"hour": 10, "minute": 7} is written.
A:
{"hour": 12, "minute": 36}
